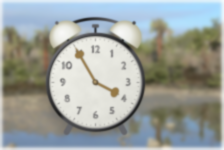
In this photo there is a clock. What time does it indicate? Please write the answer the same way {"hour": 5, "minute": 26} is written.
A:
{"hour": 3, "minute": 55}
